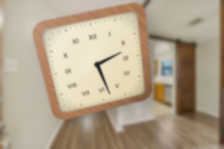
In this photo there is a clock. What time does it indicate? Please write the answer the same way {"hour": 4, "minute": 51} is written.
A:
{"hour": 2, "minute": 28}
